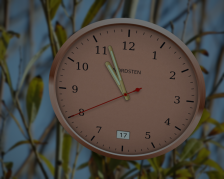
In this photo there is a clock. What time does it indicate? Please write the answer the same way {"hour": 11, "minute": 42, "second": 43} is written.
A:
{"hour": 10, "minute": 56, "second": 40}
